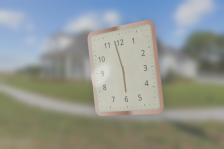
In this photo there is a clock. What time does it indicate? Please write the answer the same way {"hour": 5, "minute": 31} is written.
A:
{"hour": 5, "minute": 58}
